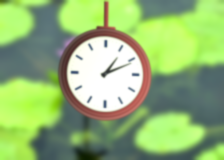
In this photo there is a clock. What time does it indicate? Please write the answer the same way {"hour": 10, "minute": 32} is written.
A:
{"hour": 1, "minute": 11}
